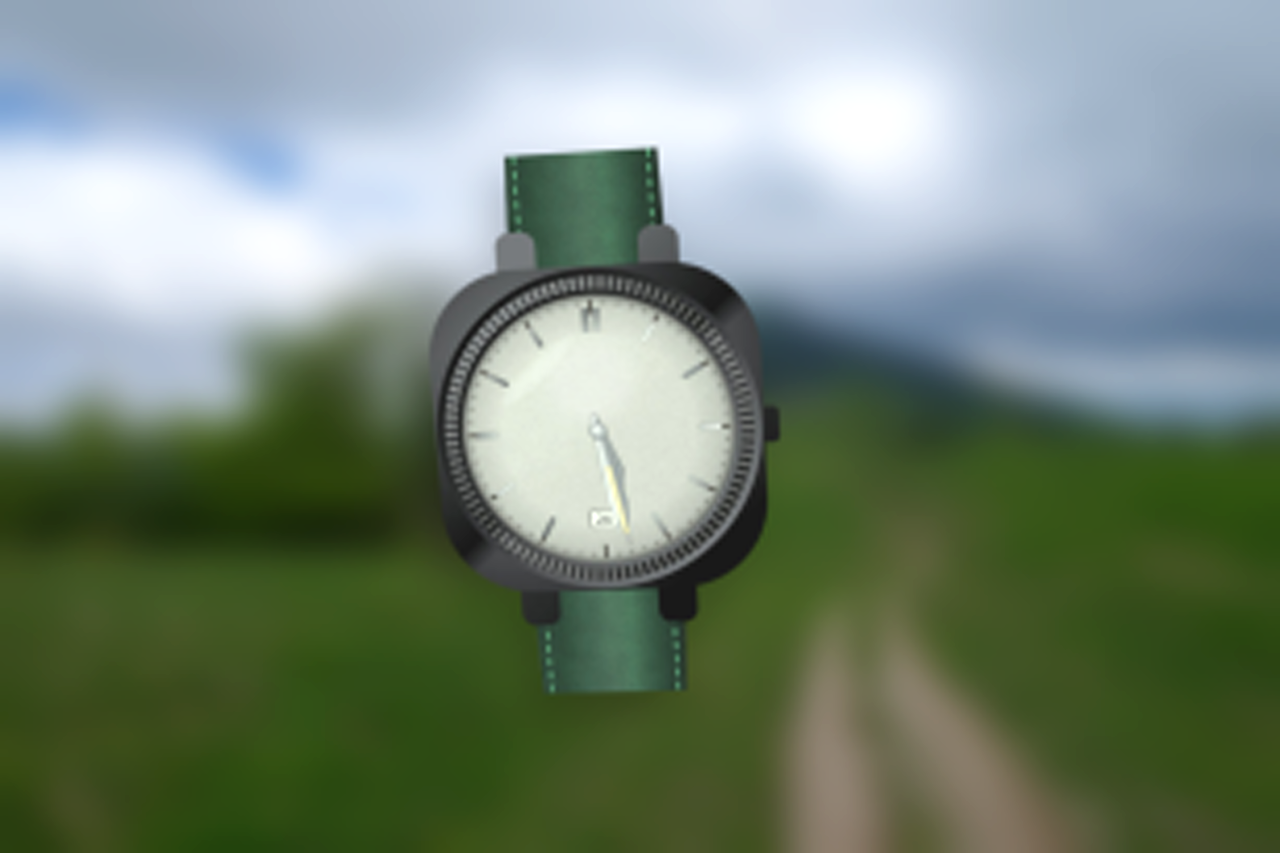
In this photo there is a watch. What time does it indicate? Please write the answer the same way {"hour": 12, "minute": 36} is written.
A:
{"hour": 5, "minute": 28}
